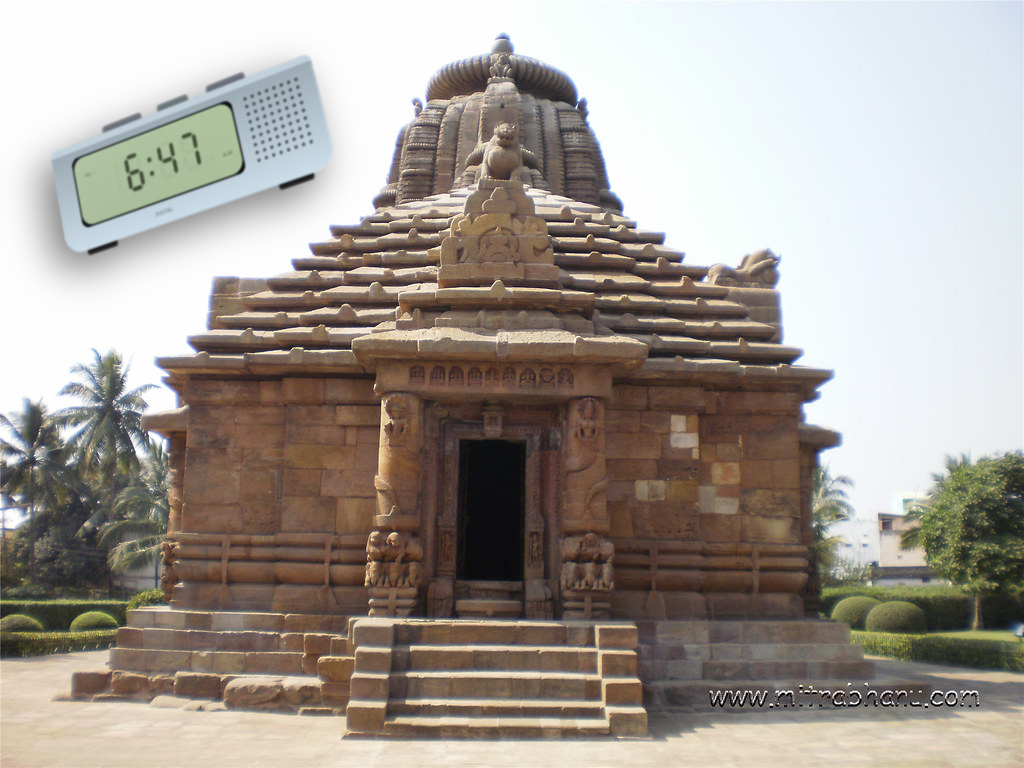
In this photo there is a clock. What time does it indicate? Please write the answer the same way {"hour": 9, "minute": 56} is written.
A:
{"hour": 6, "minute": 47}
